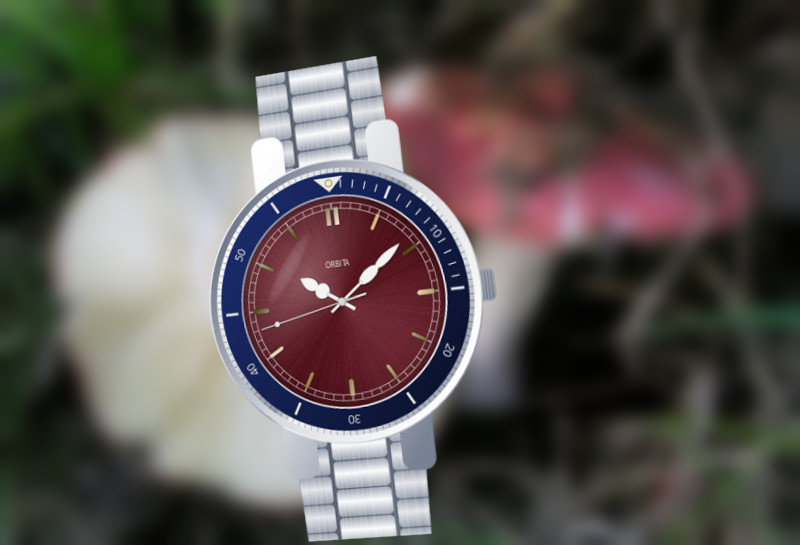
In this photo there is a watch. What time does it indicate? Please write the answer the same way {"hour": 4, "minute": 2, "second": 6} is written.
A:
{"hour": 10, "minute": 8, "second": 43}
